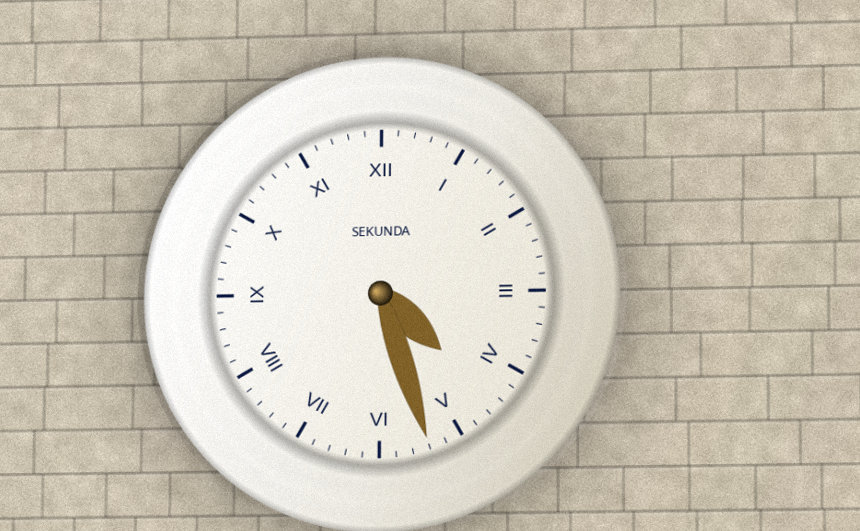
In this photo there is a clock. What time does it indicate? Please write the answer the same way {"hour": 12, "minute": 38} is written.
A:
{"hour": 4, "minute": 27}
